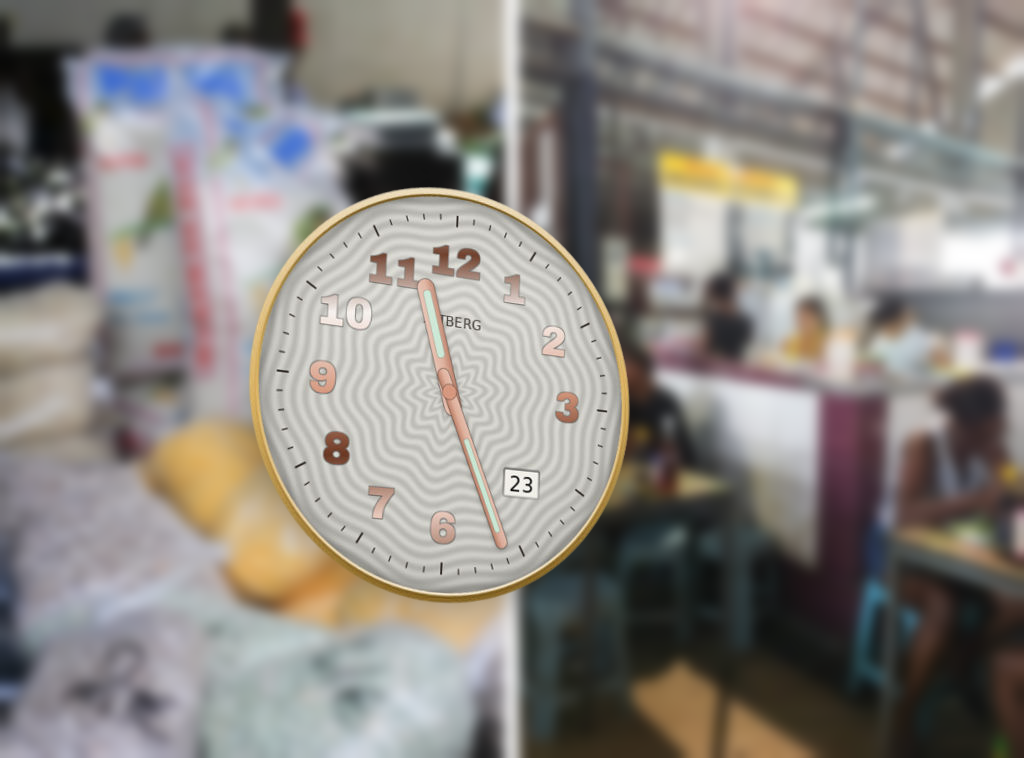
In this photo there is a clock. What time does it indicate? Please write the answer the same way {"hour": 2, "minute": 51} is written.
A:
{"hour": 11, "minute": 26}
